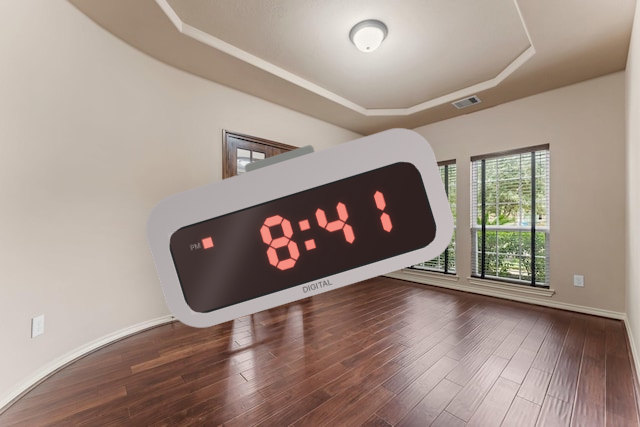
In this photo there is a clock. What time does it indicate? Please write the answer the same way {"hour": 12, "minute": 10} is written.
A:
{"hour": 8, "minute": 41}
